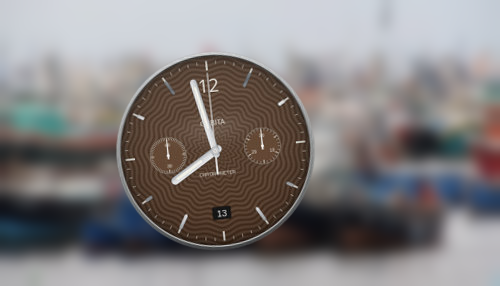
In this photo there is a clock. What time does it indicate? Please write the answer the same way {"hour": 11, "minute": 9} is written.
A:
{"hour": 7, "minute": 58}
